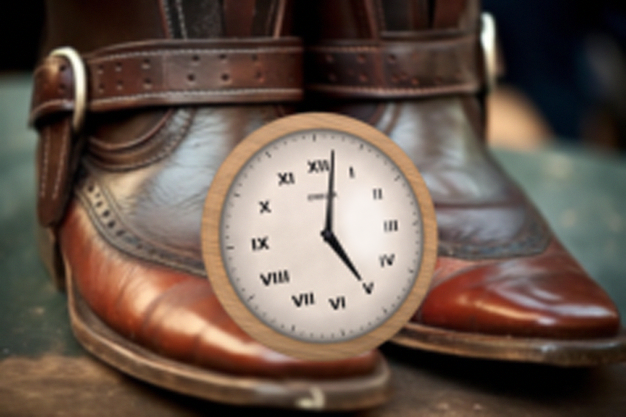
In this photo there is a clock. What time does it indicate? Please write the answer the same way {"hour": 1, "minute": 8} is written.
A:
{"hour": 5, "minute": 2}
